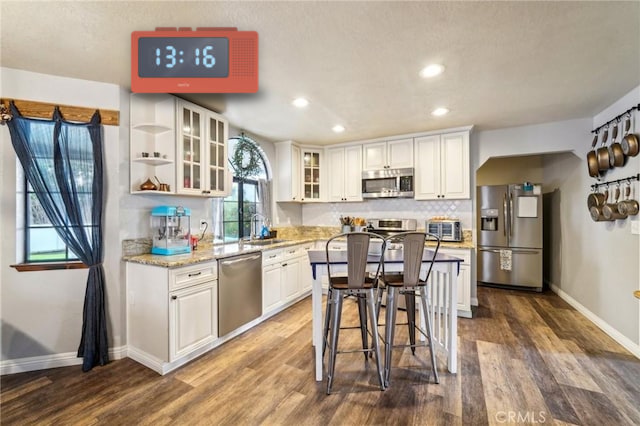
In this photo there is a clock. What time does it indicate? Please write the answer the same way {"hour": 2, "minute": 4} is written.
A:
{"hour": 13, "minute": 16}
